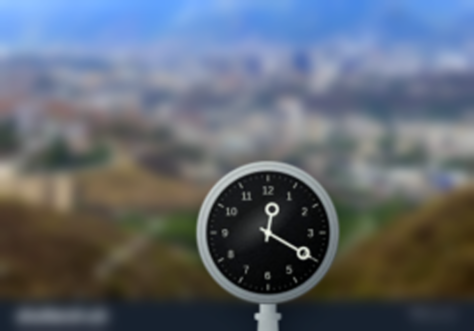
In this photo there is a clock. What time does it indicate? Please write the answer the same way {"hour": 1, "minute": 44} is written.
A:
{"hour": 12, "minute": 20}
